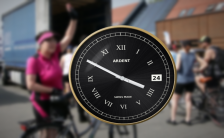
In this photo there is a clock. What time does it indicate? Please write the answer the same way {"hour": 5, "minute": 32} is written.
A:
{"hour": 3, "minute": 50}
